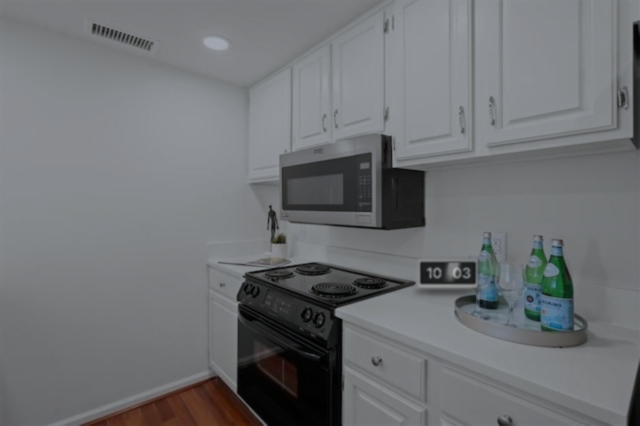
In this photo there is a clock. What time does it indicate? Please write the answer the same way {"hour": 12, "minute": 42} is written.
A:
{"hour": 10, "minute": 3}
